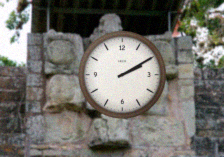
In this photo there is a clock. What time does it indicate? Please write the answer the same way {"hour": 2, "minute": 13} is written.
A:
{"hour": 2, "minute": 10}
